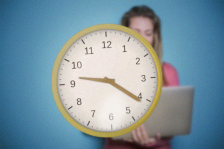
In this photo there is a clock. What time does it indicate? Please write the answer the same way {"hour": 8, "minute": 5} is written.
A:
{"hour": 9, "minute": 21}
